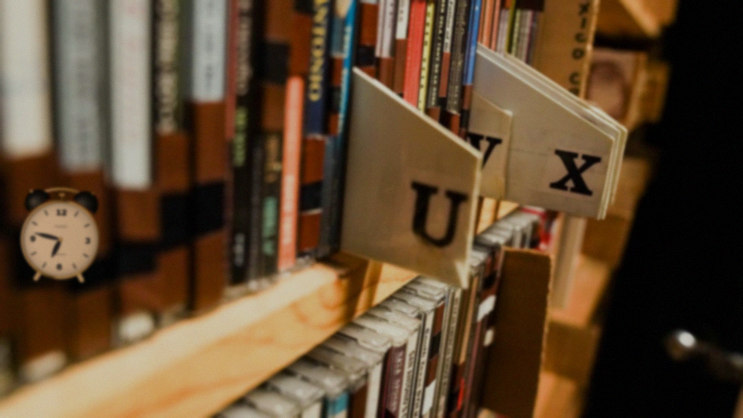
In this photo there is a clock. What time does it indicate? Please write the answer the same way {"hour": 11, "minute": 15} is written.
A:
{"hour": 6, "minute": 47}
